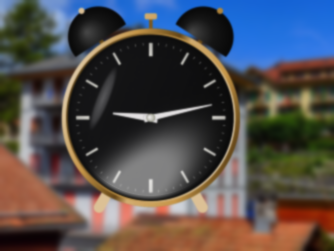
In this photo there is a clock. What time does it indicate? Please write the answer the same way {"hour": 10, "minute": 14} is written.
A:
{"hour": 9, "minute": 13}
